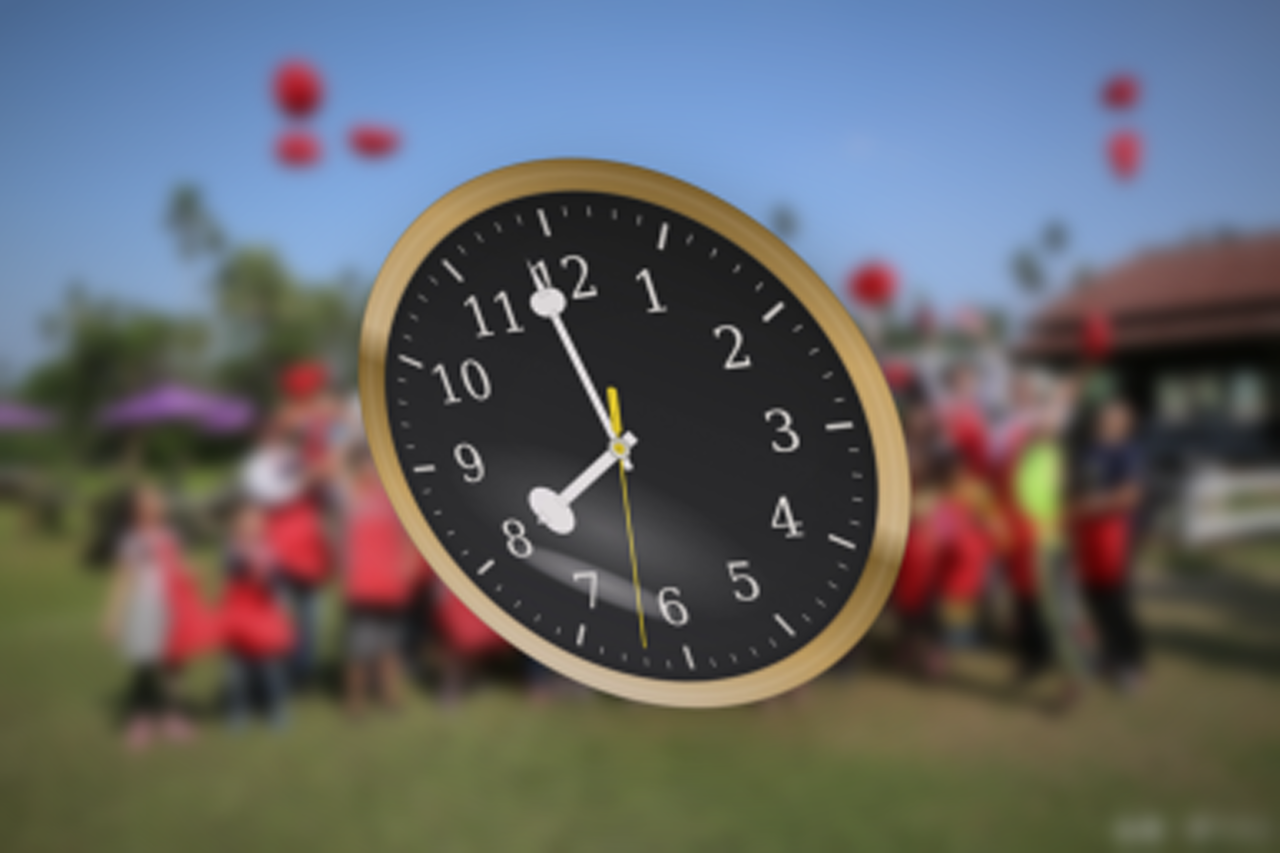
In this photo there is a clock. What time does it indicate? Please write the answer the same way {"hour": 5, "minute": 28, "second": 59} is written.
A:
{"hour": 7, "minute": 58, "second": 32}
